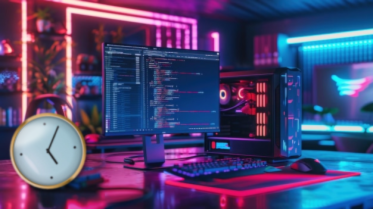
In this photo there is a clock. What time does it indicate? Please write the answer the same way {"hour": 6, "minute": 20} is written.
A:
{"hour": 5, "minute": 5}
